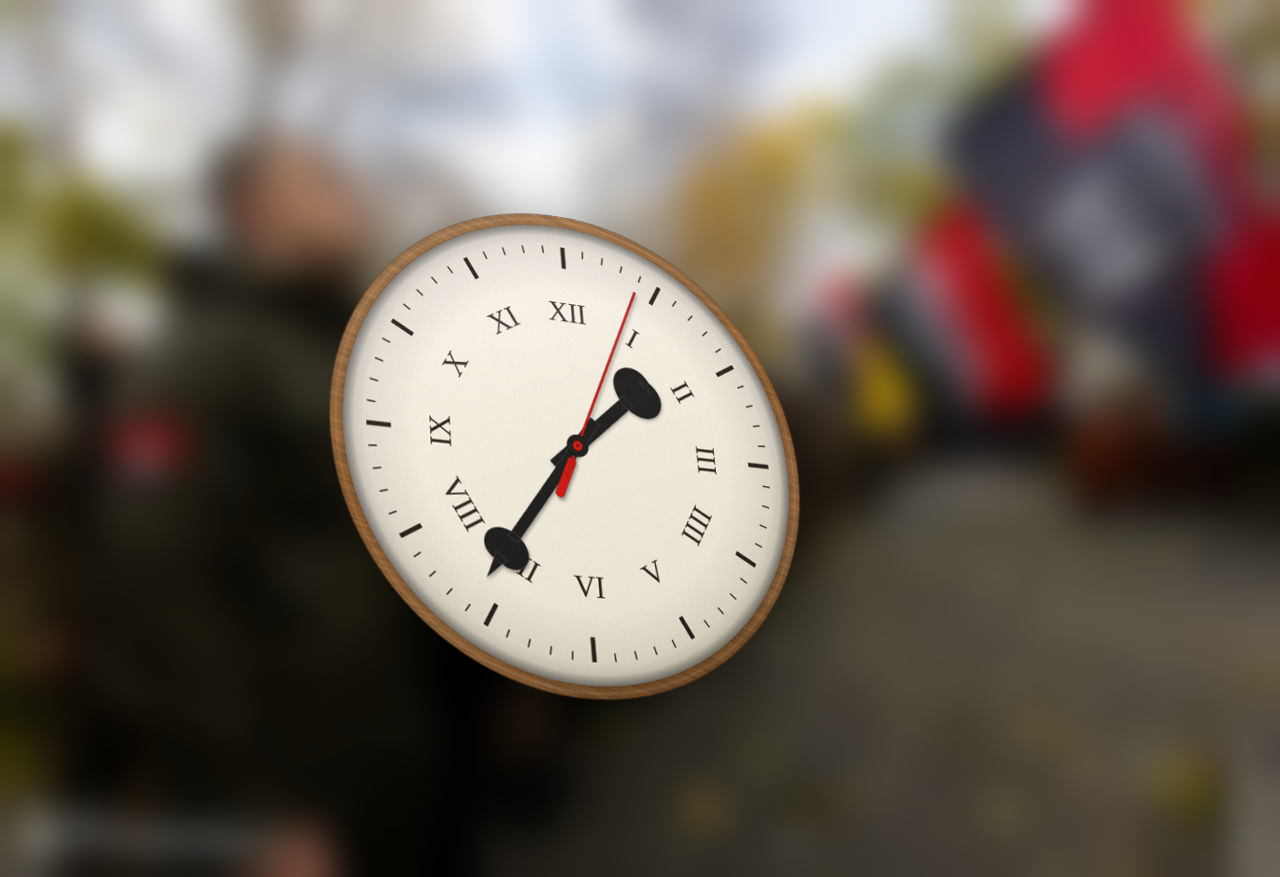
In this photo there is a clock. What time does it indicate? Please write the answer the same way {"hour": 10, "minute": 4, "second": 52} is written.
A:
{"hour": 1, "minute": 36, "second": 4}
